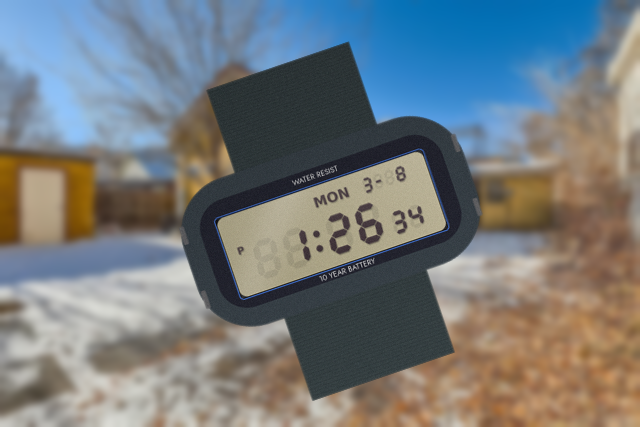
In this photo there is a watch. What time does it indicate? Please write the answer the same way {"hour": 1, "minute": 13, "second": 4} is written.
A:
{"hour": 1, "minute": 26, "second": 34}
